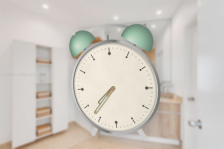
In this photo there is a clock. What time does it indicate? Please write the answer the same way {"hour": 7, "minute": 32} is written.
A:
{"hour": 7, "minute": 37}
